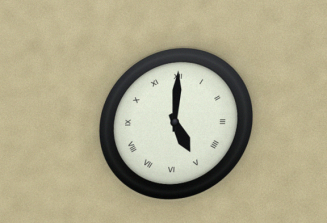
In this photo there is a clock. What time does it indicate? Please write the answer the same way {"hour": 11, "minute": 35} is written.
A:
{"hour": 5, "minute": 0}
